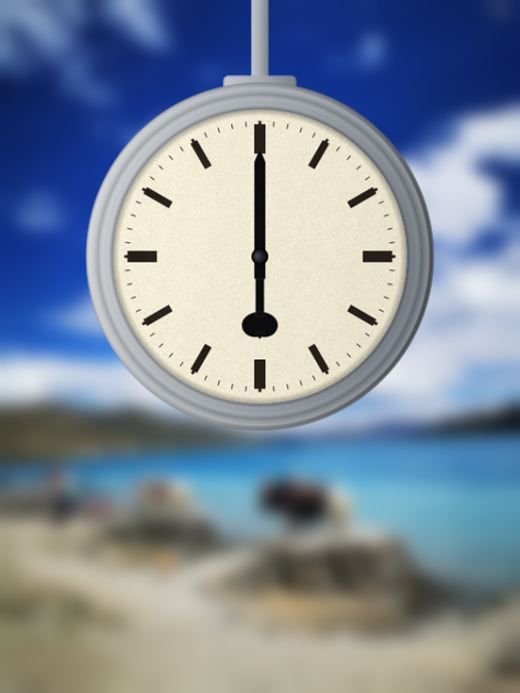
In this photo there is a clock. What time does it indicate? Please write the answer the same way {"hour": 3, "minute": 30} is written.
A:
{"hour": 6, "minute": 0}
